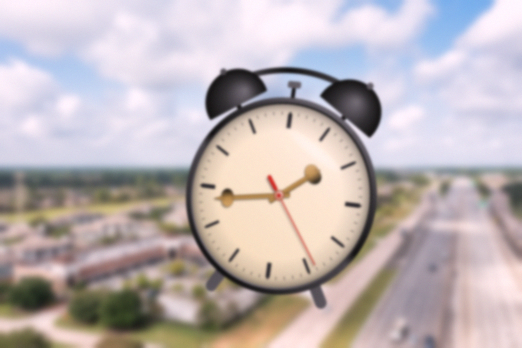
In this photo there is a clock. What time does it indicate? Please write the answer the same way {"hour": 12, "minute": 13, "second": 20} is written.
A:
{"hour": 1, "minute": 43, "second": 24}
